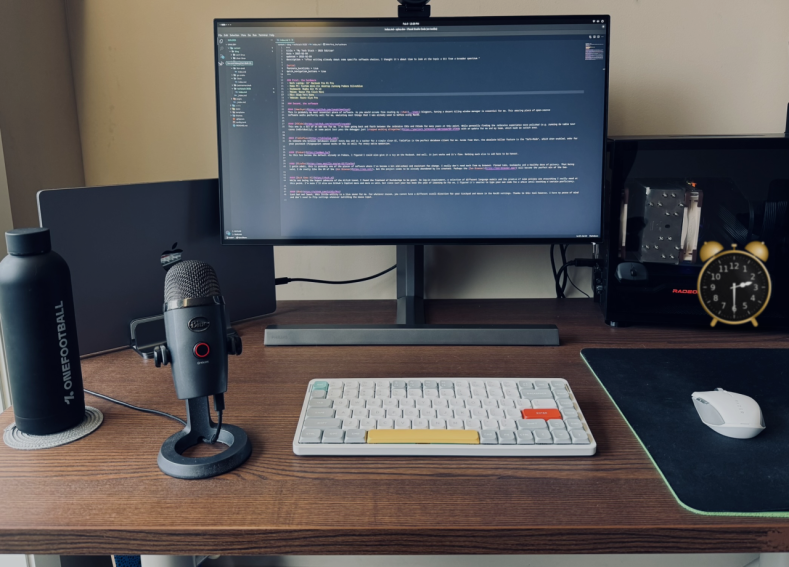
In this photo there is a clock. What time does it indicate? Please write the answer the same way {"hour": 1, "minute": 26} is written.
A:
{"hour": 2, "minute": 30}
